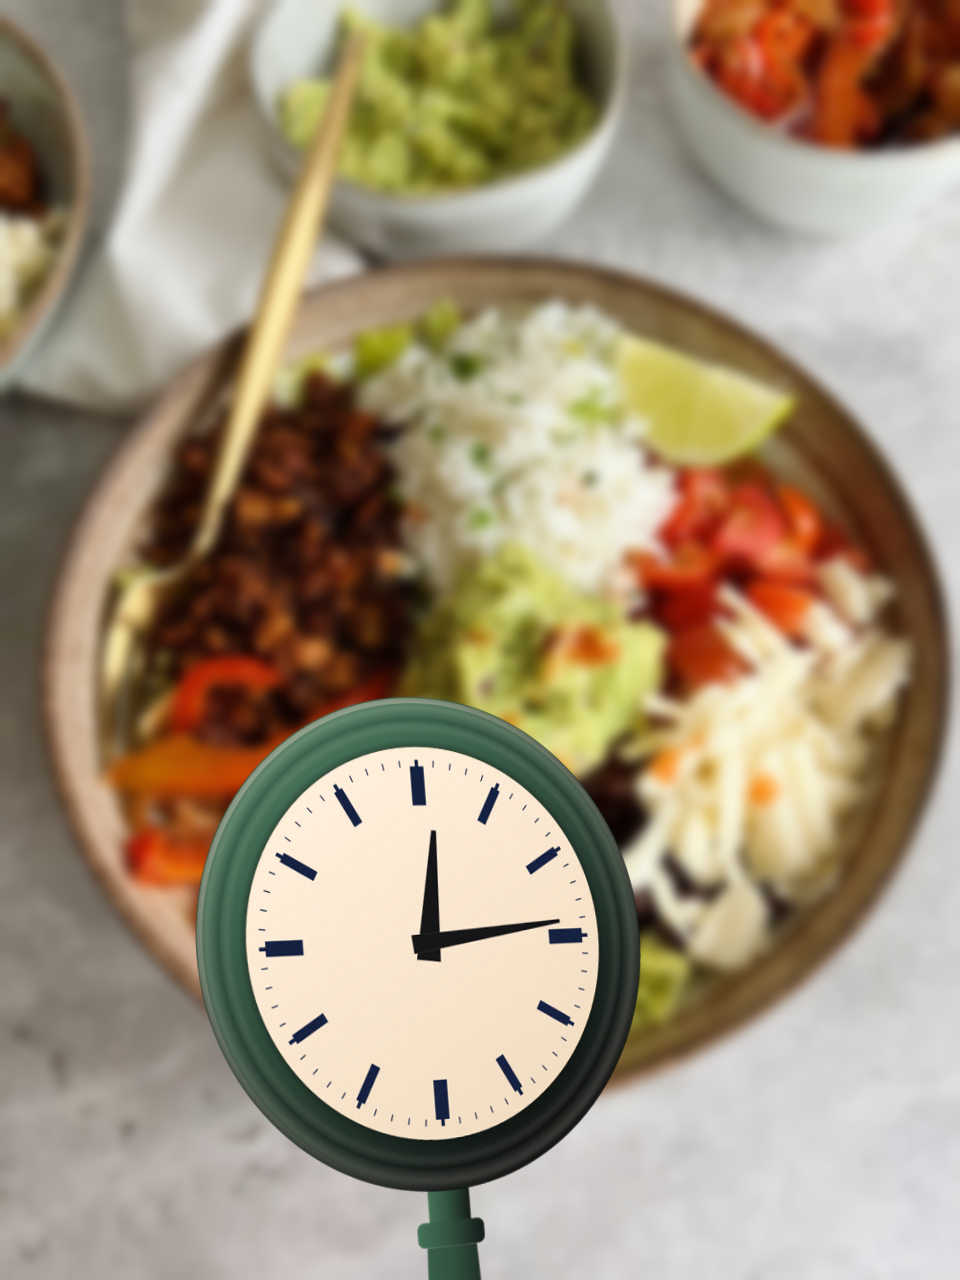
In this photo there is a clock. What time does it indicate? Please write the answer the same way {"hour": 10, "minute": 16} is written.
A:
{"hour": 12, "minute": 14}
